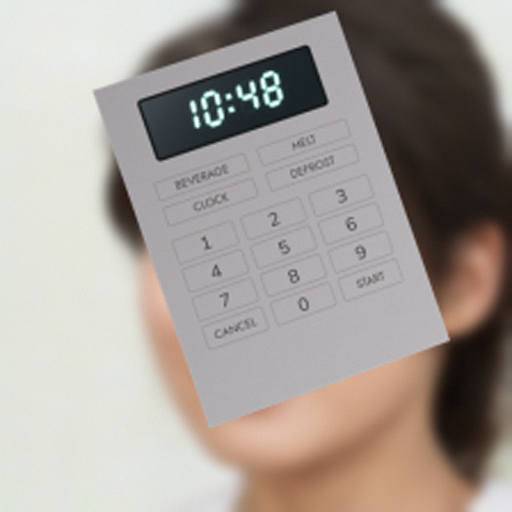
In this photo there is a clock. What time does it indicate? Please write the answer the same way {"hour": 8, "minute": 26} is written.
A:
{"hour": 10, "minute": 48}
